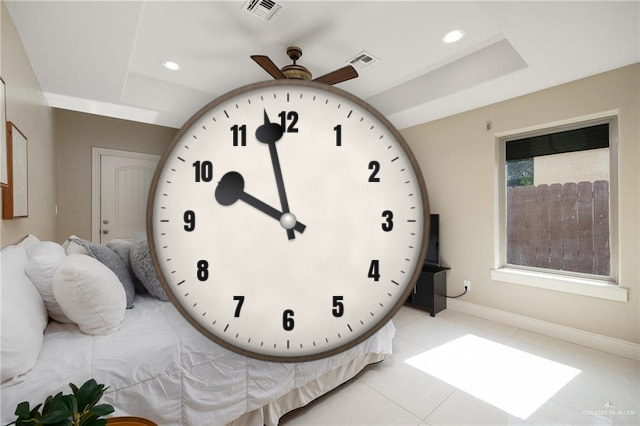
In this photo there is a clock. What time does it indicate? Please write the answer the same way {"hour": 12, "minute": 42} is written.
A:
{"hour": 9, "minute": 58}
